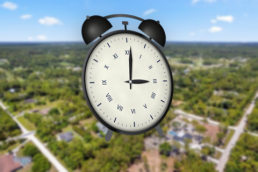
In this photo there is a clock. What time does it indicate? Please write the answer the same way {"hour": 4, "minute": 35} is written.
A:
{"hour": 3, "minute": 1}
